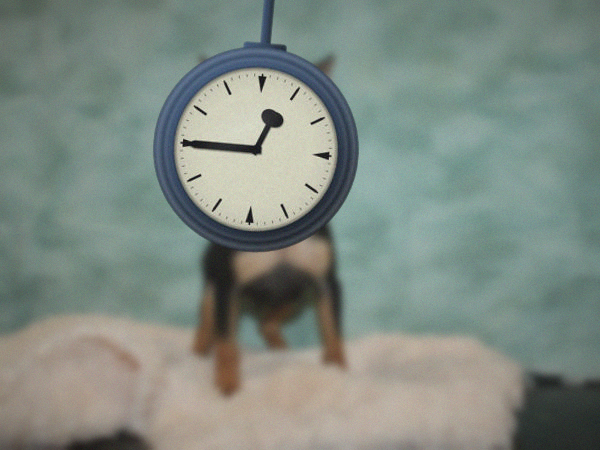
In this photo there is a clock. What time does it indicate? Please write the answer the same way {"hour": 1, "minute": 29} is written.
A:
{"hour": 12, "minute": 45}
